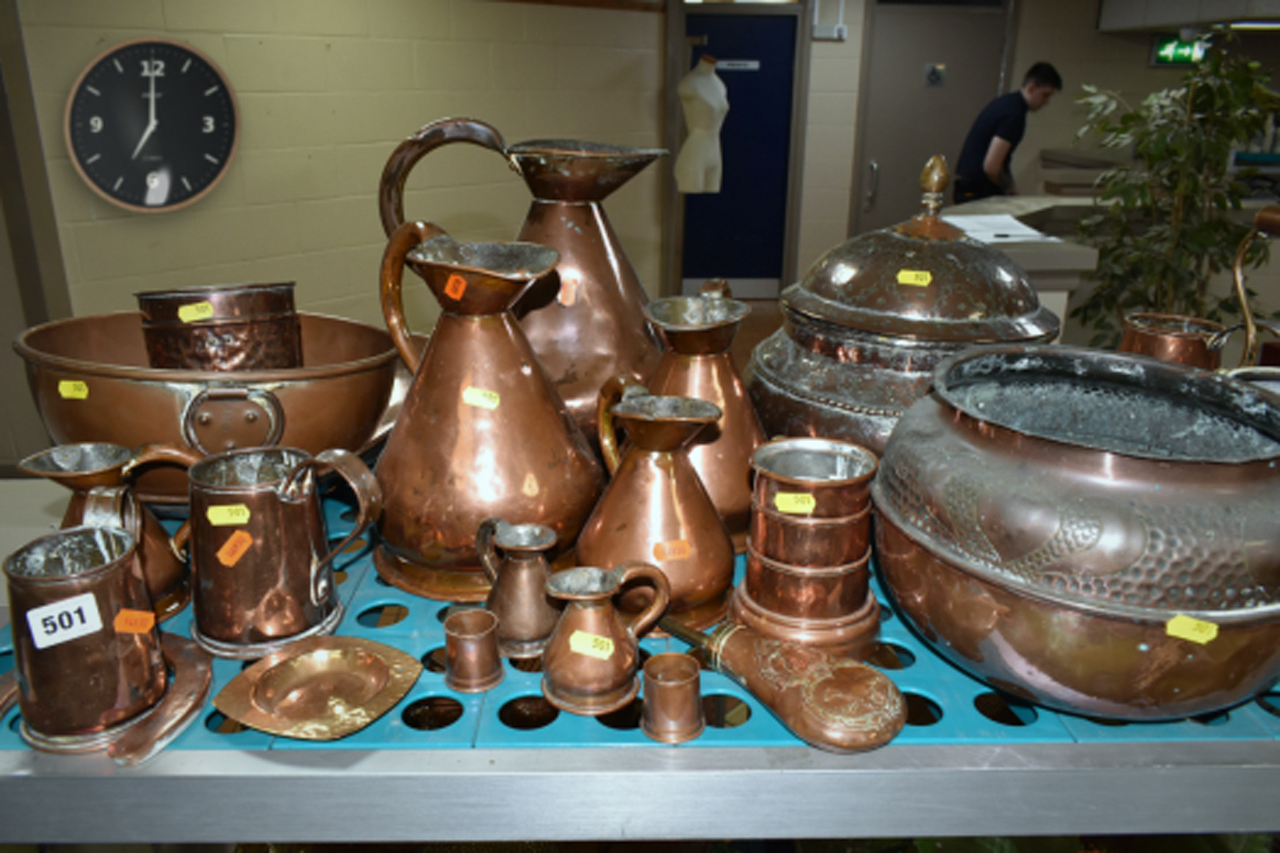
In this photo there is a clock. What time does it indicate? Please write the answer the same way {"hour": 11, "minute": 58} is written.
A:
{"hour": 7, "minute": 0}
